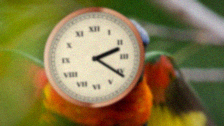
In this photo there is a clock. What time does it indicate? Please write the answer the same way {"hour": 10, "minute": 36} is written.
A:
{"hour": 2, "minute": 21}
